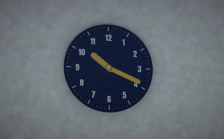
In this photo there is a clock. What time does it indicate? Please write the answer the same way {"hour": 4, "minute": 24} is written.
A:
{"hour": 10, "minute": 19}
